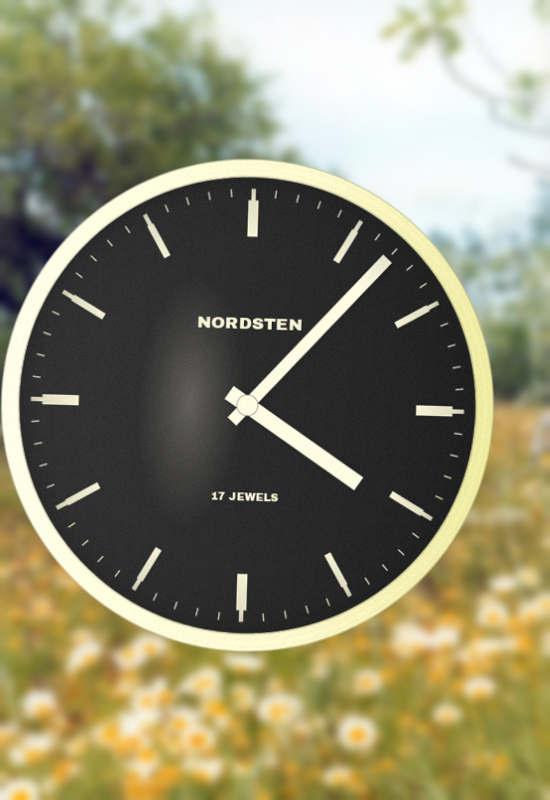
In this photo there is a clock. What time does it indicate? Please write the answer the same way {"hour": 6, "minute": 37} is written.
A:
{"hour": 4, "minute": 7}
